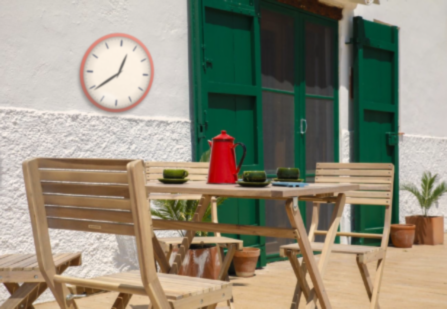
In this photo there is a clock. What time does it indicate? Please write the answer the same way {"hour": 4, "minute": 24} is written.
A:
{"hour": 12, "minute": 39}
